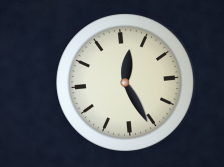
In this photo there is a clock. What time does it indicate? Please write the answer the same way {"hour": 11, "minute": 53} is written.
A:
{"hour": 12, "minute": 26}
